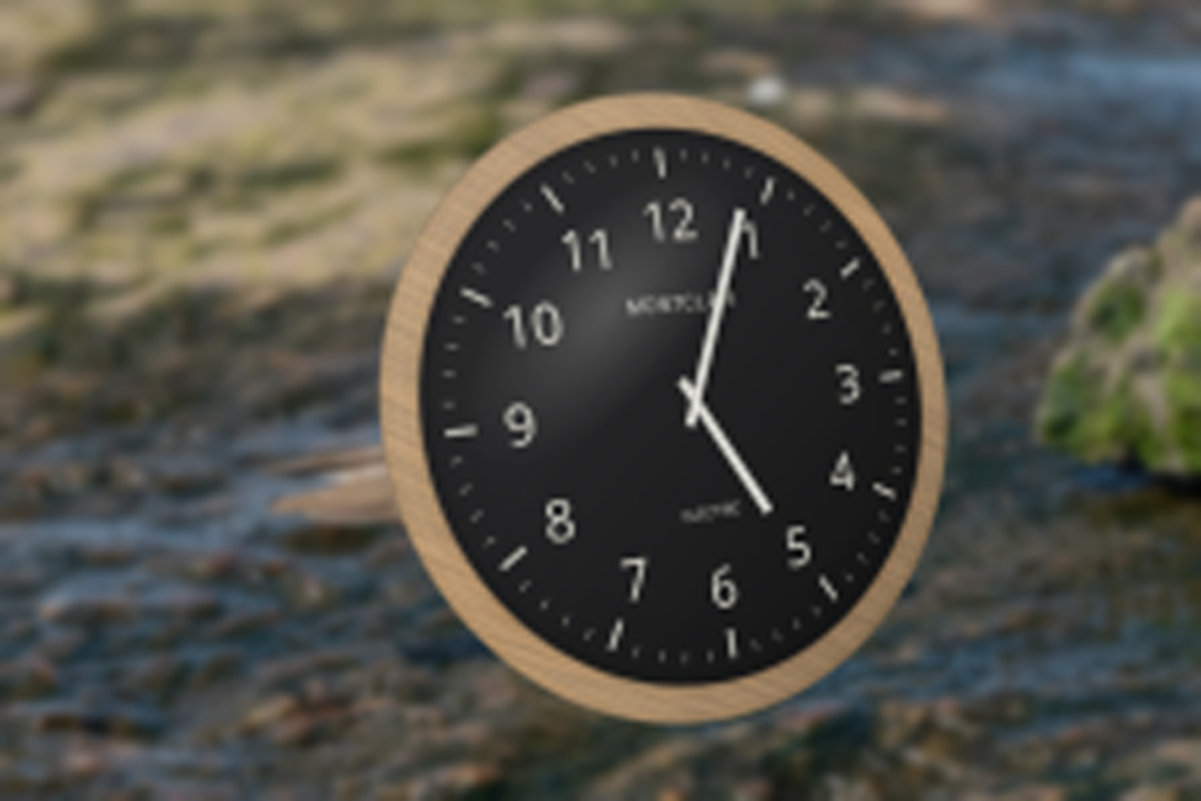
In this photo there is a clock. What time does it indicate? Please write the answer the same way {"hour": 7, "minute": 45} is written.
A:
{"hour": 5, "minute": 4}
